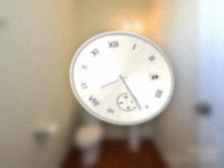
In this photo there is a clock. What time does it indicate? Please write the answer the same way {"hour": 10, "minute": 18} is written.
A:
{"hour": 8, "minute": 27}
